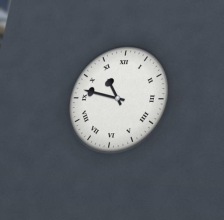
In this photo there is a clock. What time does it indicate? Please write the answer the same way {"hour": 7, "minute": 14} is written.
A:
{"hour": 10, "minute": 47}
